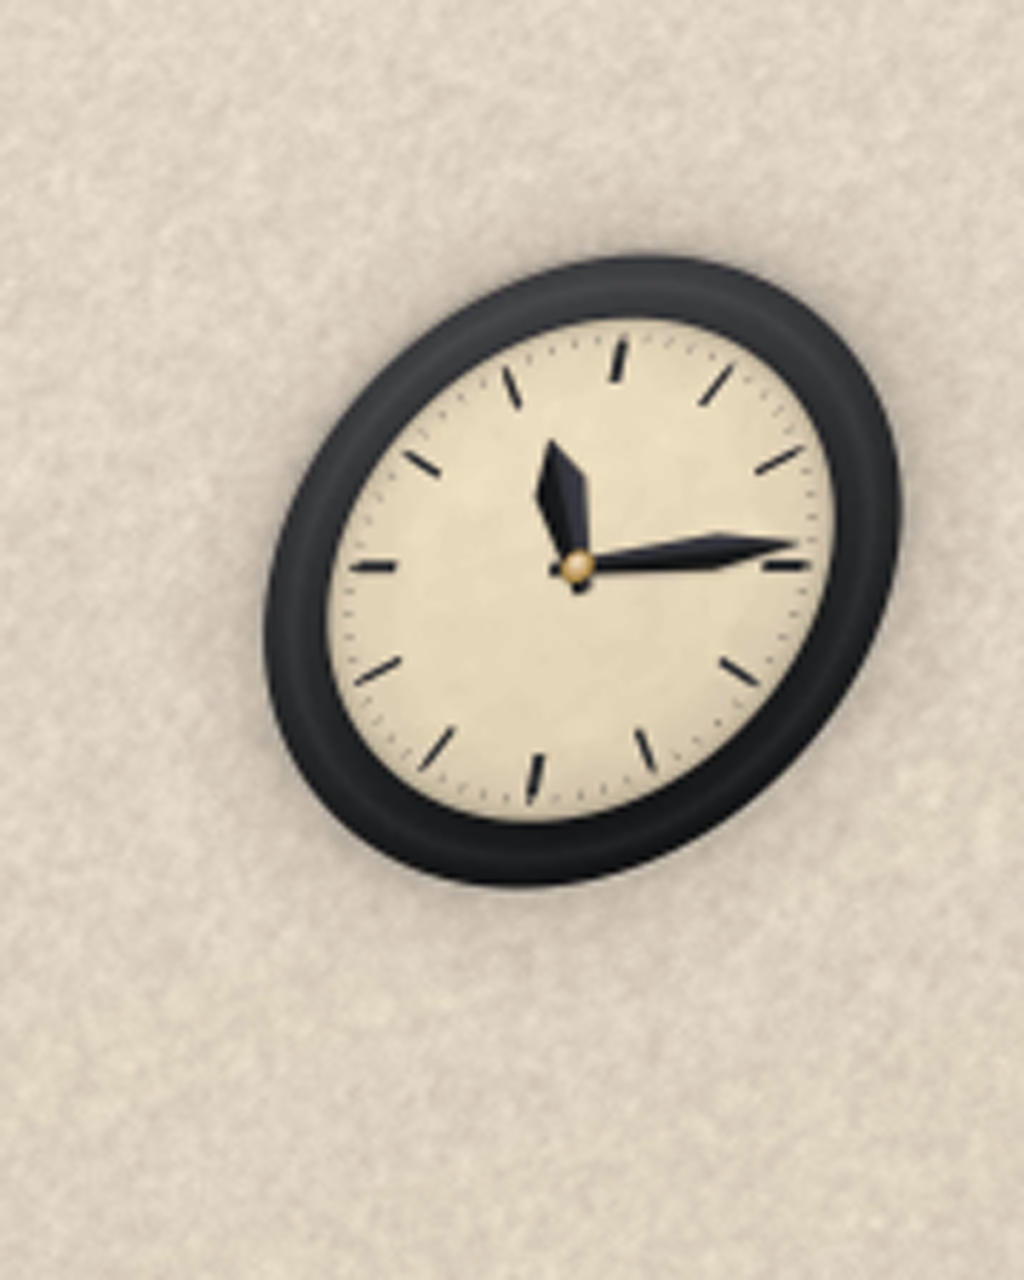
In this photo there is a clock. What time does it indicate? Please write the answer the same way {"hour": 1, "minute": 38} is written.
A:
{"hour": 11, "minute": 14}
